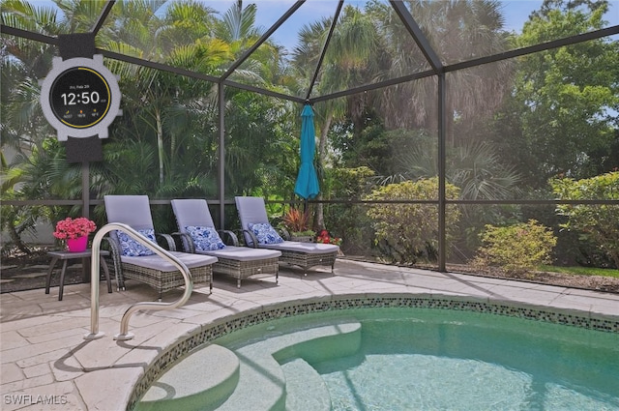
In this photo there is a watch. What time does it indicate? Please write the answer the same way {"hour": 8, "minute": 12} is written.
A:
{"hour": 12, "minute": 50}
